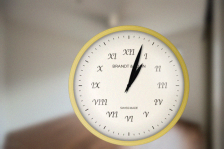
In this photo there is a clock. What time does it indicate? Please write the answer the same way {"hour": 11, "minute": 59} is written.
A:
{"hour": 1, "minute": 3}
